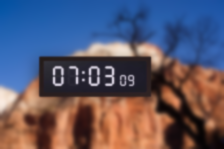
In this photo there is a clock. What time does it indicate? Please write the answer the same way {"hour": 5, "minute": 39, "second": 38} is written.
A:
{"hour": 7, "minute": 3, "second": 9}
